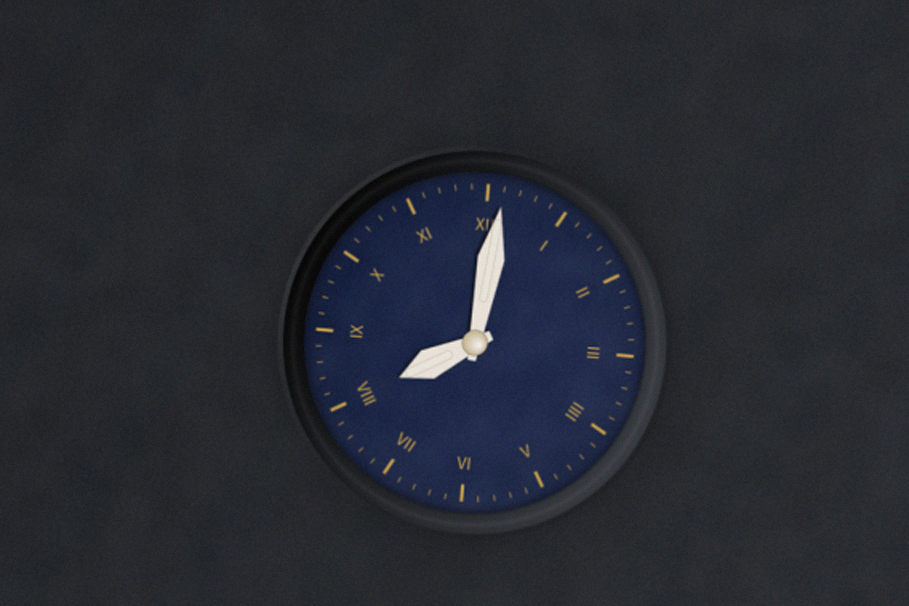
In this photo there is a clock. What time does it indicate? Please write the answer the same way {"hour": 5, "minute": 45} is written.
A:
{"hour": 8, "minute": 1}
